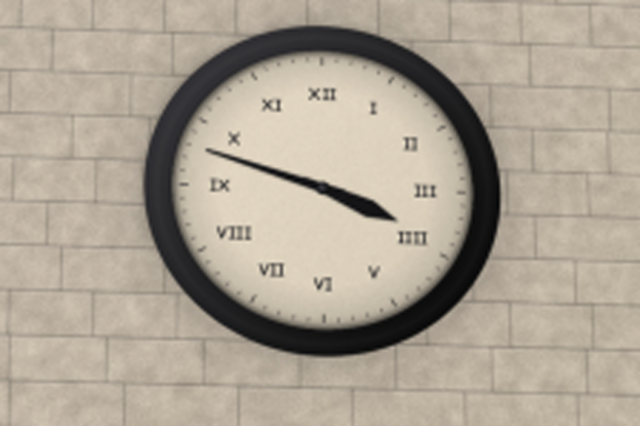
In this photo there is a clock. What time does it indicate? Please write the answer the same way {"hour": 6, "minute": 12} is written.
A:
{"hour": 3, "minute": 48}
